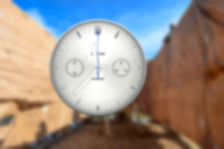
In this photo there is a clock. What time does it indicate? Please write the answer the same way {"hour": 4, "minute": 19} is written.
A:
{"hour": 11, "minute": 37}
